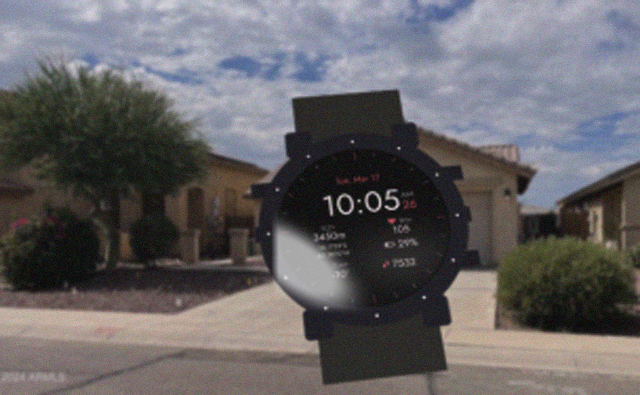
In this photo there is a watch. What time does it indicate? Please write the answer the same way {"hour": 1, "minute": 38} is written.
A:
{"hour": 10, "minute": 5}
